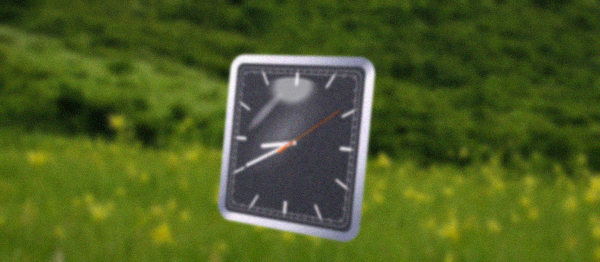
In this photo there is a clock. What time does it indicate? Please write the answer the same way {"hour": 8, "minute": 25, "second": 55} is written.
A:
{"hour": 8, "minute": 40, "second": 9}
